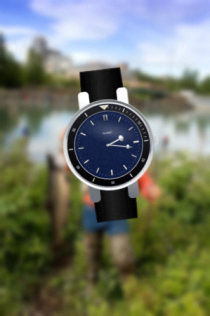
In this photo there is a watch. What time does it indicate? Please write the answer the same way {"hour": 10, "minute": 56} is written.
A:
{"hour": 2, "minute": 17}
